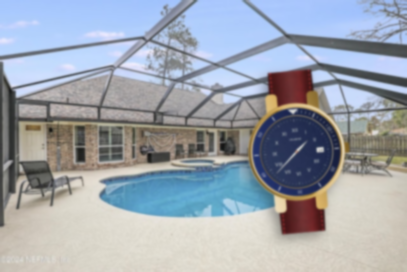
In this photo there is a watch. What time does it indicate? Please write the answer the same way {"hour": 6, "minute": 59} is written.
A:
{"hour": 1, "minute": 38}
